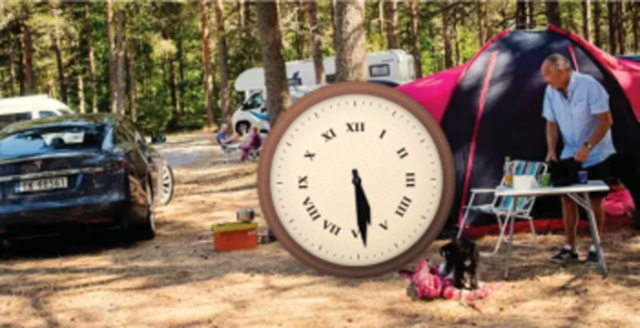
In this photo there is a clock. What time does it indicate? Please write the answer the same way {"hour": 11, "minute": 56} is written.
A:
{"hour": 5, "minute": 29}
